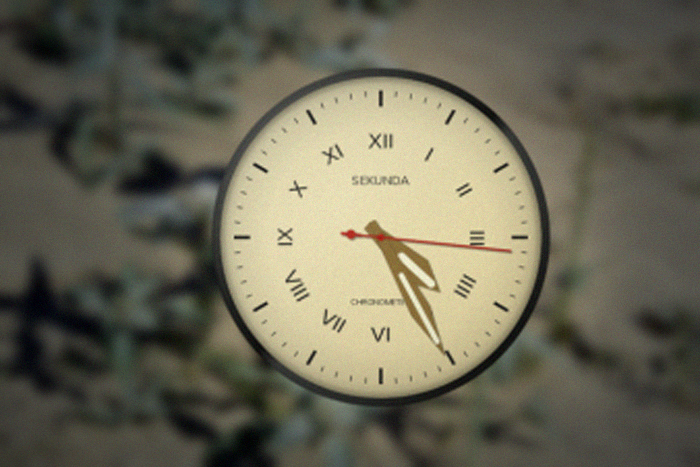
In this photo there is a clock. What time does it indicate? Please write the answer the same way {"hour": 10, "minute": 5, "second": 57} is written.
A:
{"hour": 4, "minute": 25, "second": 16}
